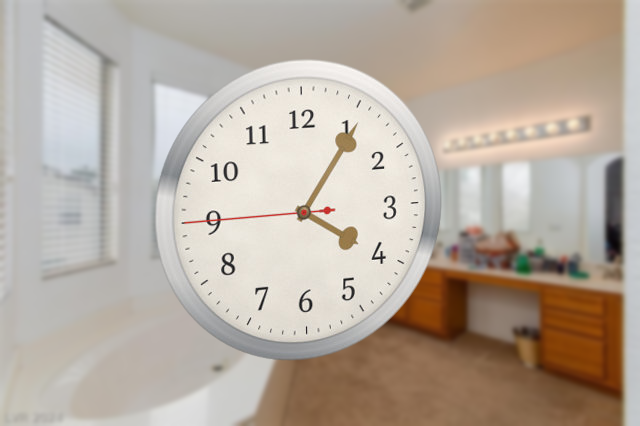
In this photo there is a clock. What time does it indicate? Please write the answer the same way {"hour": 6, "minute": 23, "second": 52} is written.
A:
{"hour": 4, "minute": 5, "second": 45}
